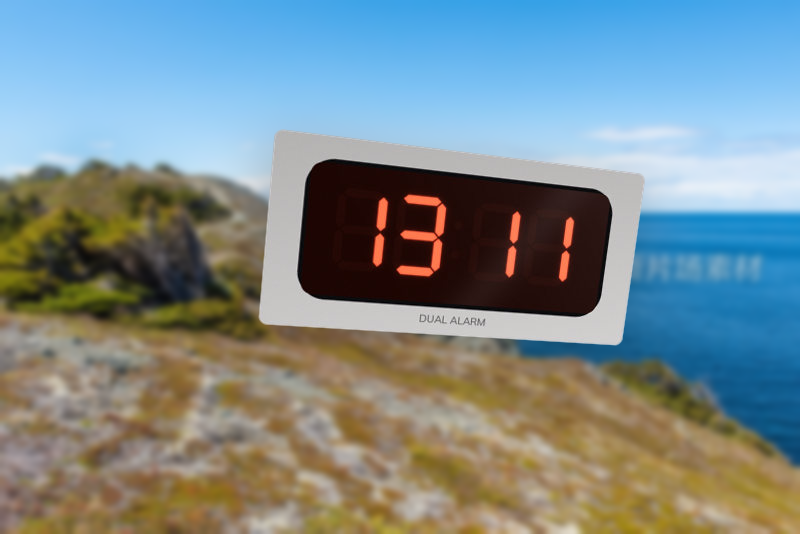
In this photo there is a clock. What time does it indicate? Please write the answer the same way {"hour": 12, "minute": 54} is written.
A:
{"hour": 13, "minute": 11}
